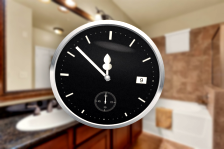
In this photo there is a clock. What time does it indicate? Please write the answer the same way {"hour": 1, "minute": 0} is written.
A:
{"hour": 11, "minute": 52}
